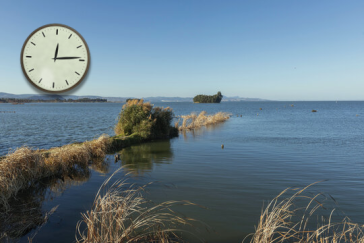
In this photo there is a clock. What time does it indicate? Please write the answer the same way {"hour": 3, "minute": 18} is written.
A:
{"hour": 12, "minute": 14}
